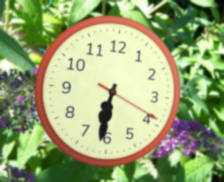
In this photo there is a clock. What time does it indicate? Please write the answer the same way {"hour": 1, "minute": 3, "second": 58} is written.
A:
{"hour": 6, "minute": 31, "second": 19}
